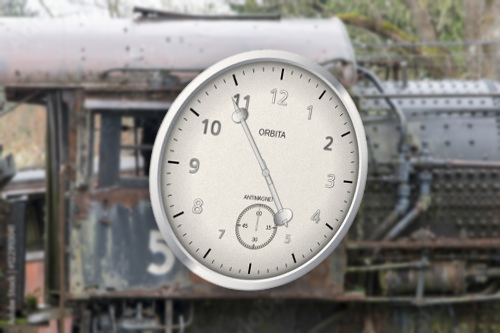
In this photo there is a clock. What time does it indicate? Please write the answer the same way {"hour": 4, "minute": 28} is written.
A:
{"hour": 4, "minute": 54}
